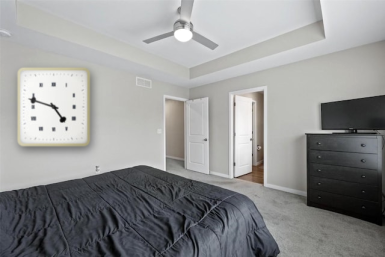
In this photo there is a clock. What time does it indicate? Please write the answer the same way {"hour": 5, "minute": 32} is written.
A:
{"hour": 4, "minute": 48}
